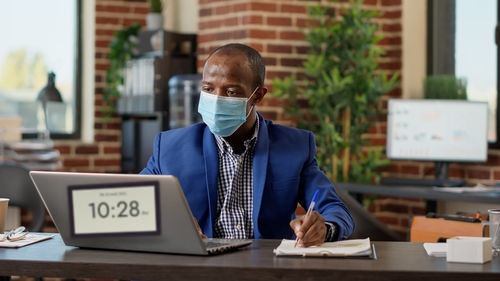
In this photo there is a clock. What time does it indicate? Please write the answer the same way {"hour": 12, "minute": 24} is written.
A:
{"hour": 10, "minute": 28}
